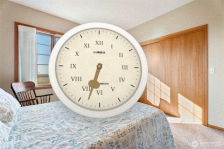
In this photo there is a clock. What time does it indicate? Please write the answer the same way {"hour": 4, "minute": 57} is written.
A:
{"hour": 6, "minute": 33}
